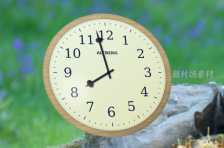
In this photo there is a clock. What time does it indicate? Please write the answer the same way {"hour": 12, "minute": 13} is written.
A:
{"hour": 7, "minute": 58}
